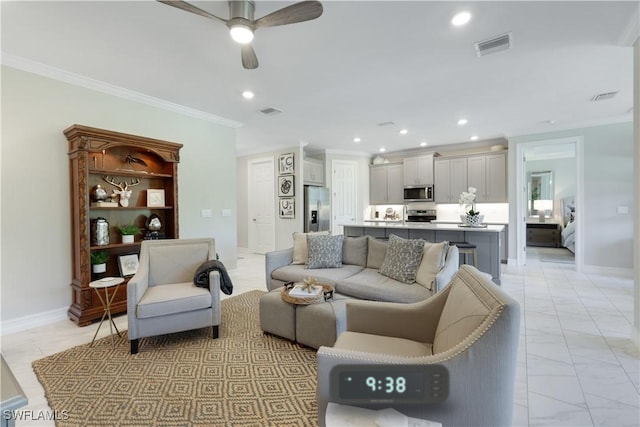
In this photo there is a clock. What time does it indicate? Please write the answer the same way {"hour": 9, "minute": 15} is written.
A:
{"hour": 9, "minute": 38}
